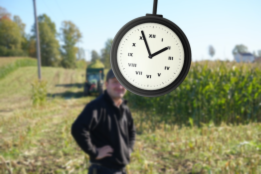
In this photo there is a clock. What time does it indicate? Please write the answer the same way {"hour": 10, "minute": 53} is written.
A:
{"hour": 1, "minute": 56}
